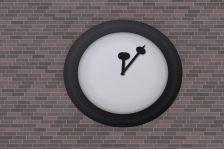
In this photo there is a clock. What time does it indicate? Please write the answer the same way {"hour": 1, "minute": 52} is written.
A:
{"hour": 12, "minute": 6}
